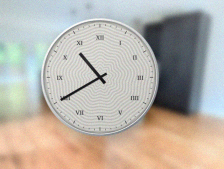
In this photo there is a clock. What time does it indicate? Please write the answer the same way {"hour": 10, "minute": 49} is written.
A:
{"hour": 10, "minute": 40}
